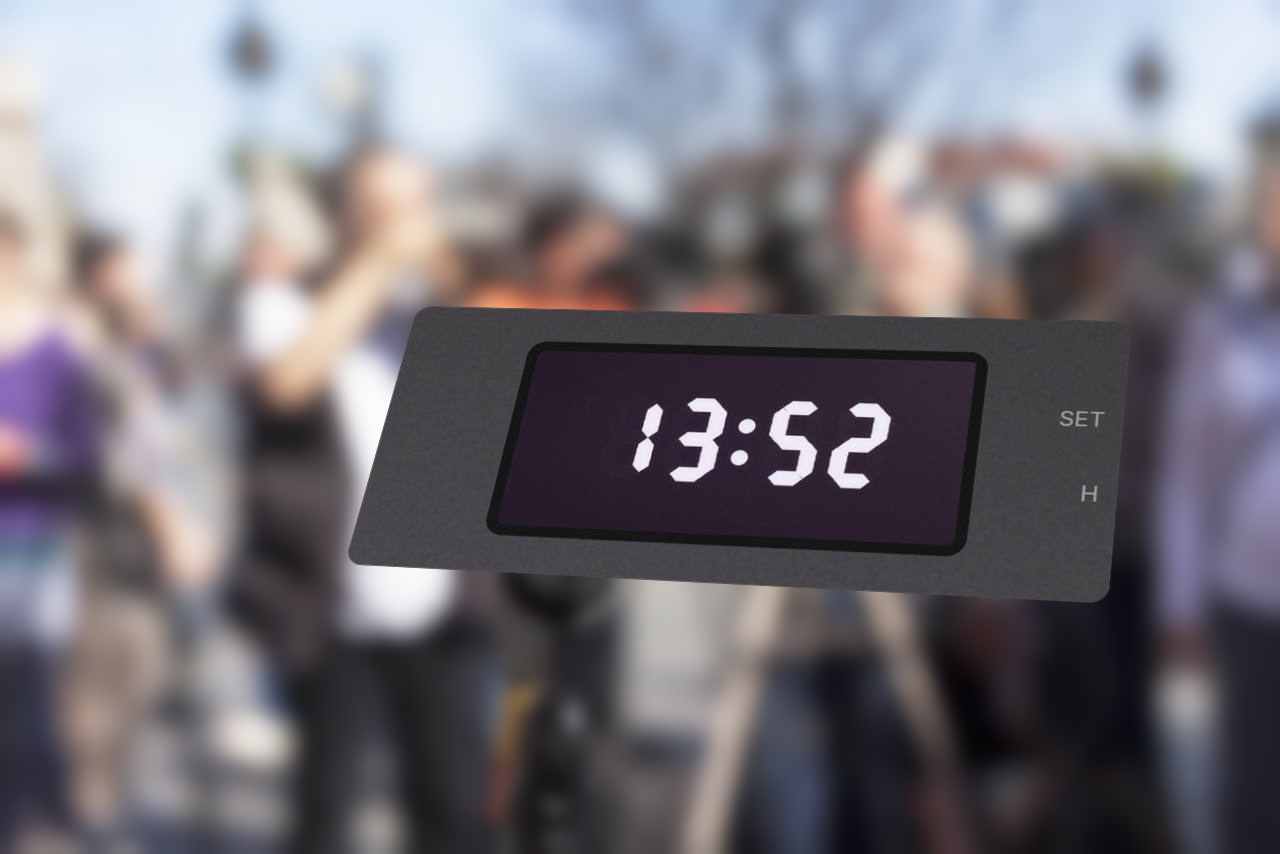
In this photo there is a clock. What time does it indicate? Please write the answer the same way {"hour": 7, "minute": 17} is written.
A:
{"hour": 13, "minute": 52}
